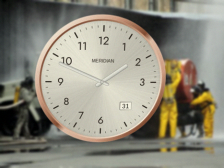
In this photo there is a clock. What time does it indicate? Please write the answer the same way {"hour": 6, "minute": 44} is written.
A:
{"hour": 1, "minute": 49}
